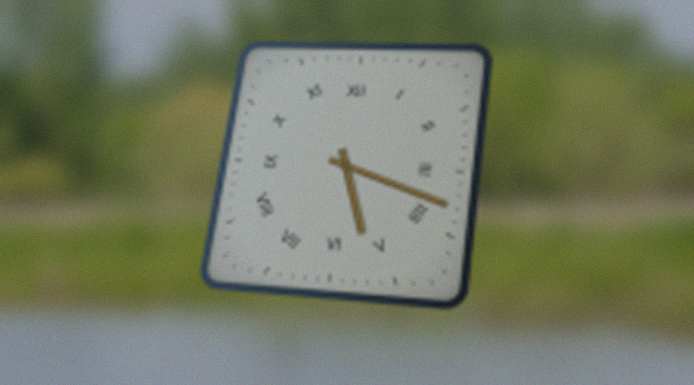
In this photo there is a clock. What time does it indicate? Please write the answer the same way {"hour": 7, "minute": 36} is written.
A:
{"hour": 5, "minute": 18}
